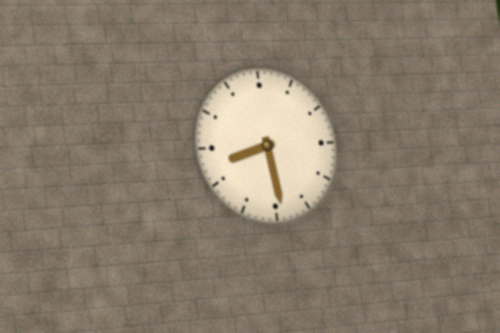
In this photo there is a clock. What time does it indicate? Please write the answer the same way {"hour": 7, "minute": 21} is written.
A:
{"hour": 8, "minute": 29}
